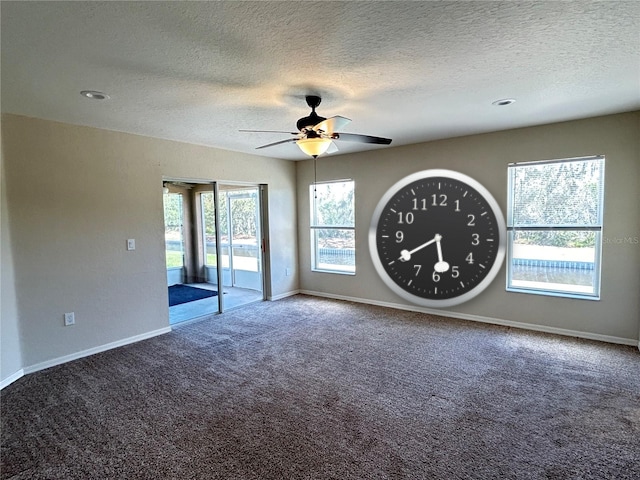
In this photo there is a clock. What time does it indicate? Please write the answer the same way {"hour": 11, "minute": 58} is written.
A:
{"hour": 5, "minute": 40}
